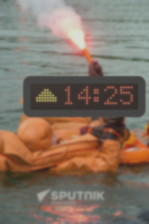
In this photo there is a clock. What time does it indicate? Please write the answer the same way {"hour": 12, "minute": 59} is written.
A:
{"hour": 14, "minute": 25}
